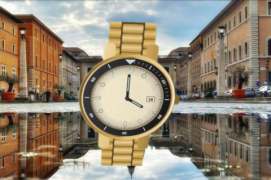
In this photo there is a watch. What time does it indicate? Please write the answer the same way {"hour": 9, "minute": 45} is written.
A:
{"hour": 4, "minute": 0}
